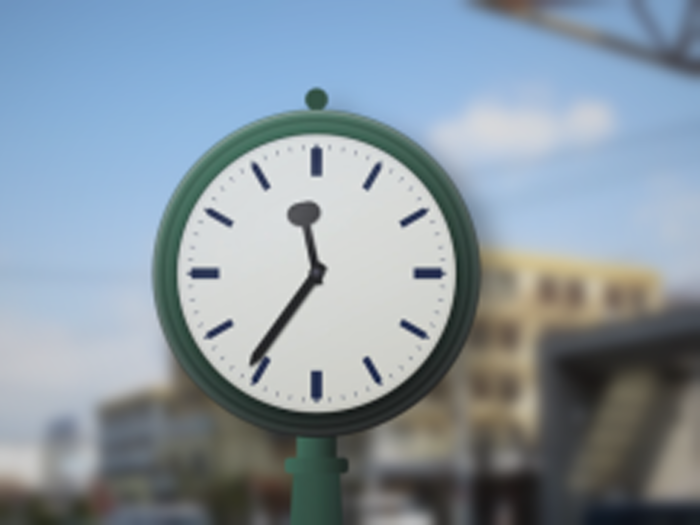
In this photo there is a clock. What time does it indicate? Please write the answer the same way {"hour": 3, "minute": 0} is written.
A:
{"hour": 11, "minute": 36}
